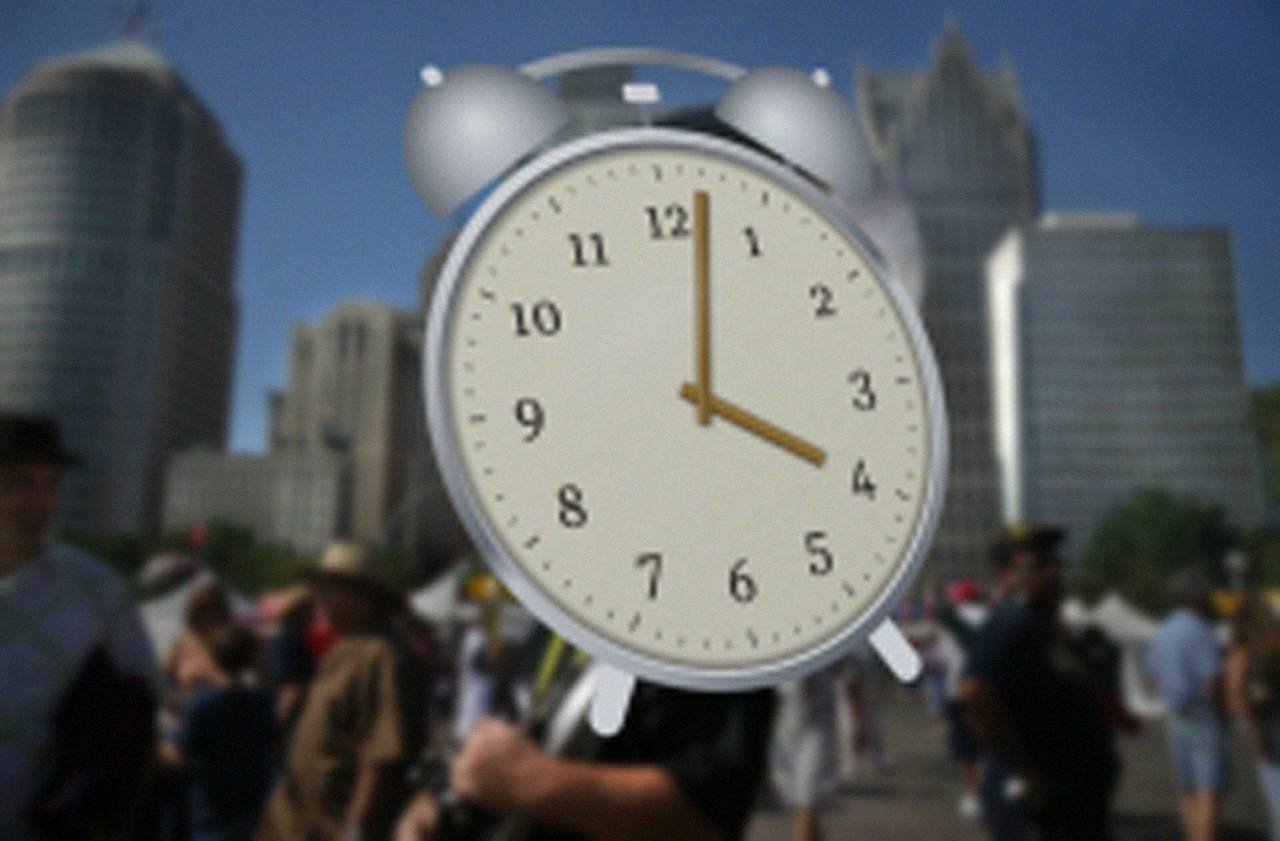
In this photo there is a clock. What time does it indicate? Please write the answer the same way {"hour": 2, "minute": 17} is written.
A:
{"hour": 4, "minute": 2}
